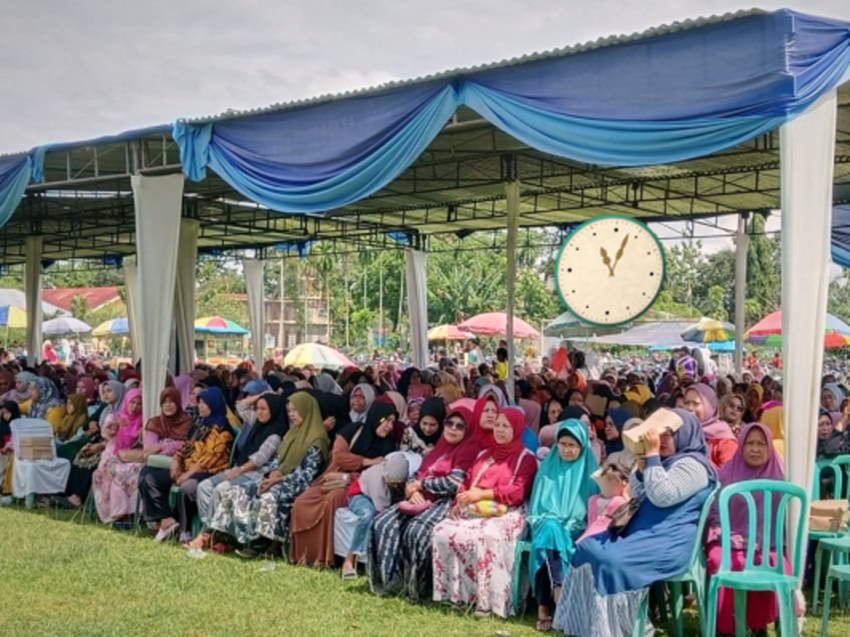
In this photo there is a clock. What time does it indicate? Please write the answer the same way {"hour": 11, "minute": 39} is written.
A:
{"hour": 11, "minute": 3}
